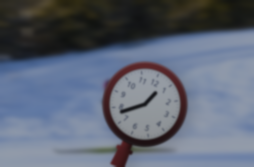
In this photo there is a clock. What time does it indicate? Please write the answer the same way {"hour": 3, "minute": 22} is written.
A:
{"hour": 12, "minute": 38}
